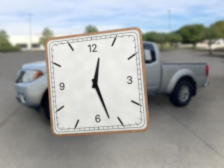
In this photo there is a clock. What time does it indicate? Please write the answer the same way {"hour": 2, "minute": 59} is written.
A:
{"hour": 12, "minute": 27}
